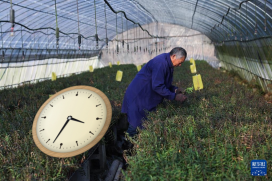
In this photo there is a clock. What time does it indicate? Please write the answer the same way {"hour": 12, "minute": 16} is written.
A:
{"hour": 3, "minute": 33}
